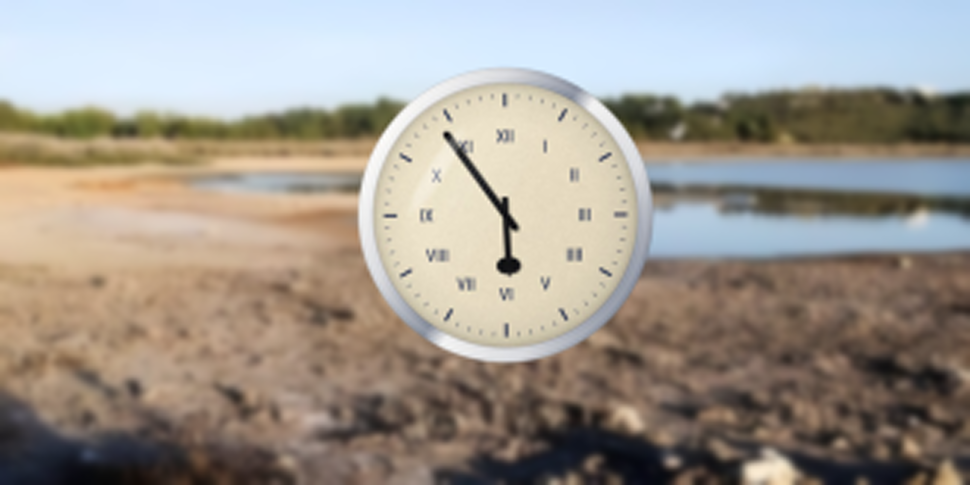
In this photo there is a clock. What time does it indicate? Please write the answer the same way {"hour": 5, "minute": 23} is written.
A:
{"hour": 5, "minute": 54}
